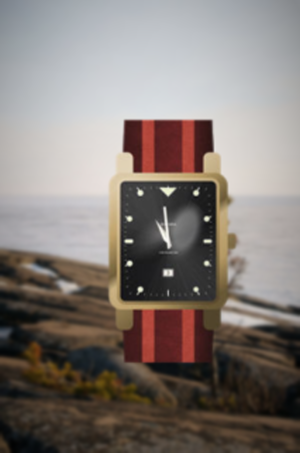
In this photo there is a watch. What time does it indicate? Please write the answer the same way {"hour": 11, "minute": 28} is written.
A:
{"hour": 10, "minute": 59}
